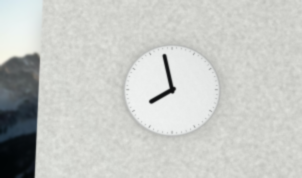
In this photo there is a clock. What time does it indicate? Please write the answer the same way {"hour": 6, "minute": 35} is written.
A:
{"hour": 7, "minute": 58}
